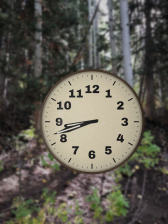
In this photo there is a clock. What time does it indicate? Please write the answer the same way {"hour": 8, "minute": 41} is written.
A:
{"hour": 8, "minute": 42}
